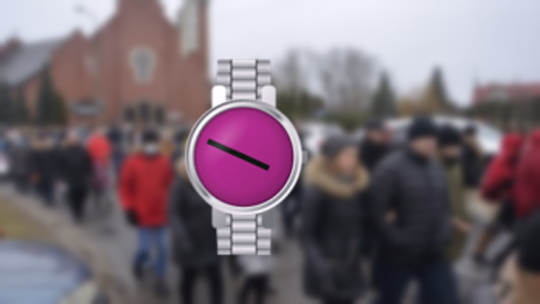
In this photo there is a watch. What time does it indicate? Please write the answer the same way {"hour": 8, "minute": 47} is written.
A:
{"hour": 3, "minute": 49}
